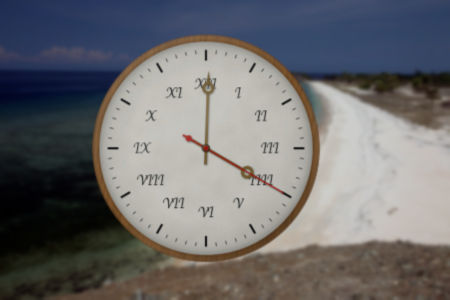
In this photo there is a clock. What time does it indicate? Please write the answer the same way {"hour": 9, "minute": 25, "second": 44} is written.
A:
{"hour": 4, "minute": 0, "second": 20}
